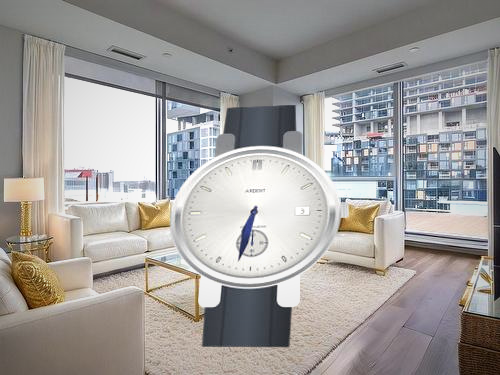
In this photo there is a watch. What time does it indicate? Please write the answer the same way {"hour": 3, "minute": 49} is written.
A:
{"hour": 6, "minute": 32}
